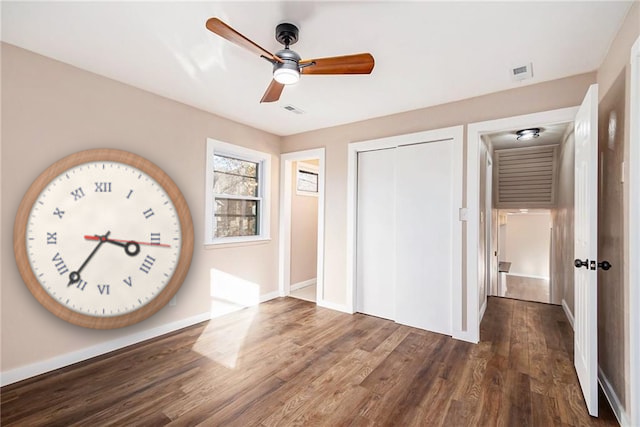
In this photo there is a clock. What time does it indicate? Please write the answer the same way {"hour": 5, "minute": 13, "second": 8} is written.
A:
{"hour": 3, "minute": 36, "second": 16}
